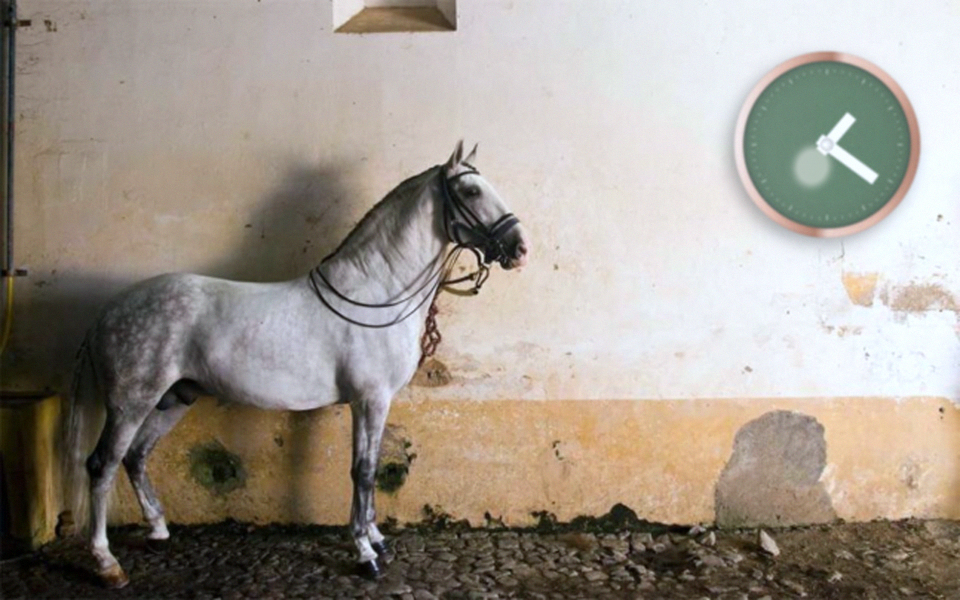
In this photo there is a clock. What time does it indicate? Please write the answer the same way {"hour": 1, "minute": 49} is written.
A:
{"hour": 1, "minute": 21}
